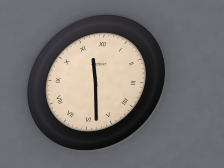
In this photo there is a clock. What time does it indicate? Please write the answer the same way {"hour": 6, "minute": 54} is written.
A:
{"hour": 11, "minute": 28}
